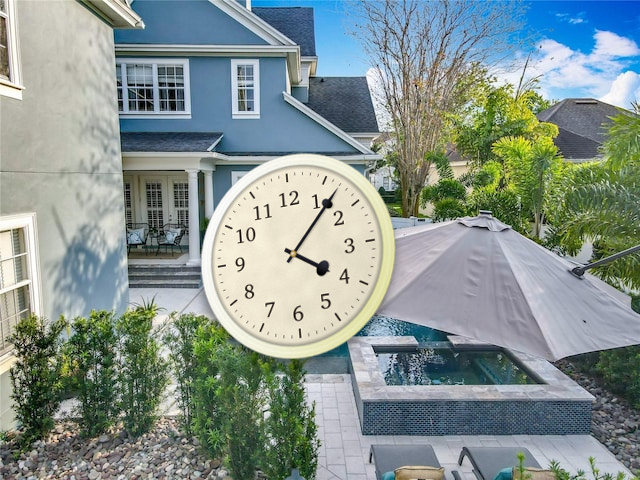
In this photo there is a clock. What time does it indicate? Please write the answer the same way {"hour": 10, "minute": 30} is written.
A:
{"hour": 4, "minute": 7}
